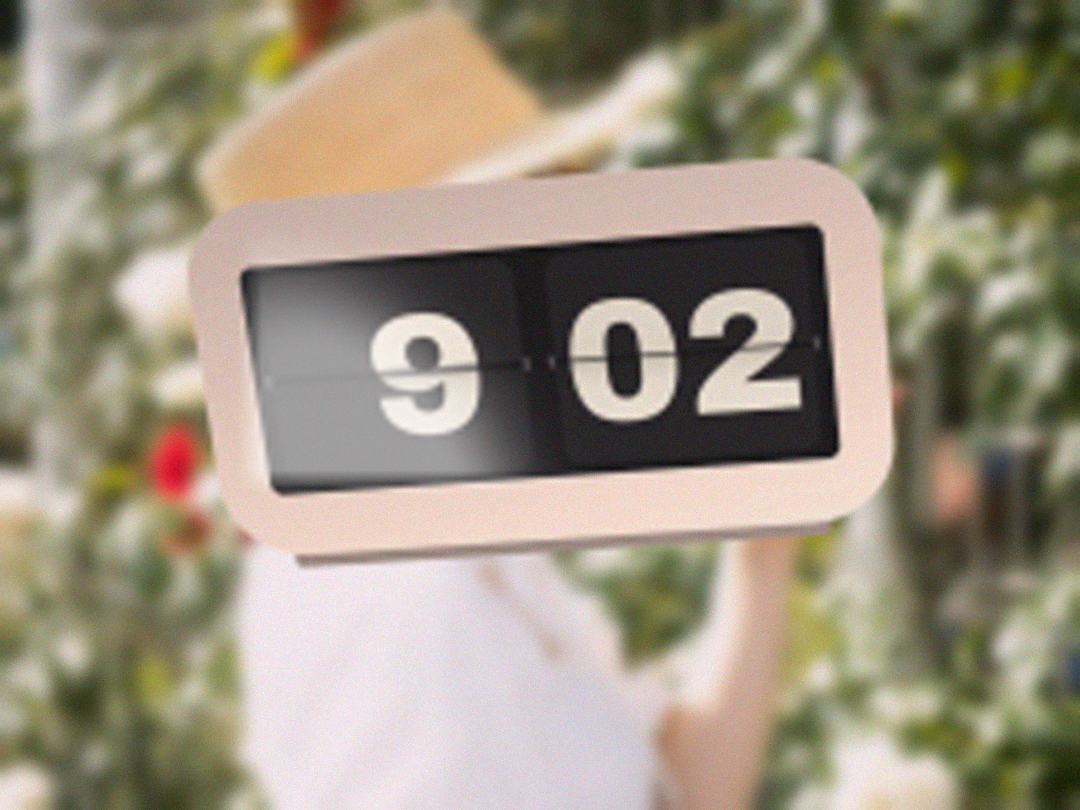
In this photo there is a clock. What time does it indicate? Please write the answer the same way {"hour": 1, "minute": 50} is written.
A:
{"hour": 9, "minute": 2}
